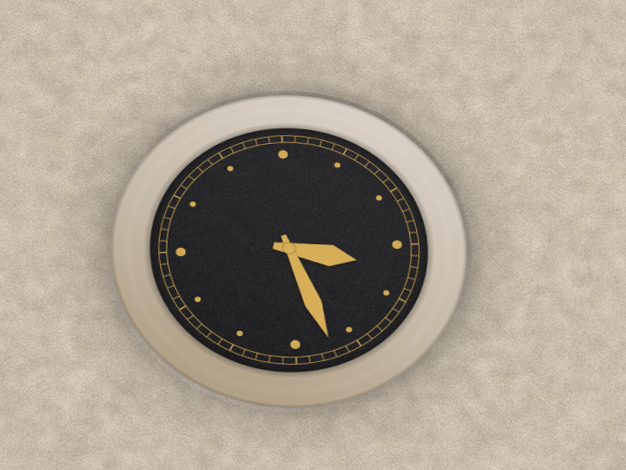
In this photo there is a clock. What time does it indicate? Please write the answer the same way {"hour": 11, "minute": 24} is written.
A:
{"hour": 3, "minute": 27}
